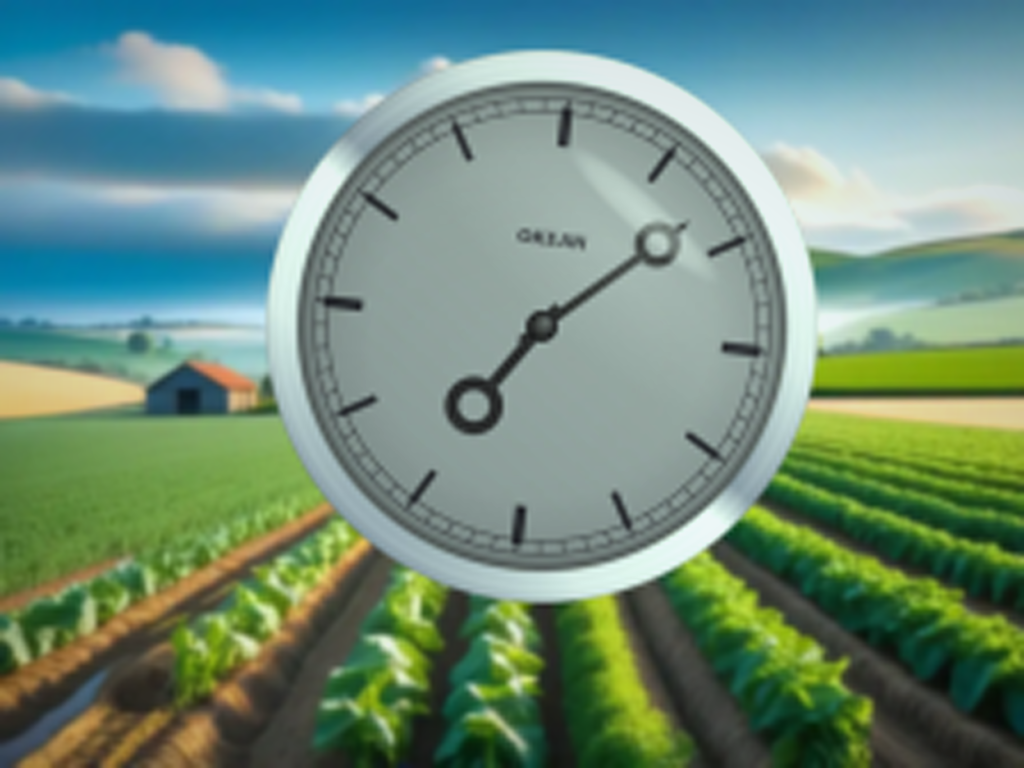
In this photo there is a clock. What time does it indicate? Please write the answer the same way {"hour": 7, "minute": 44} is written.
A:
{"hour": 7, "minute": 8}
